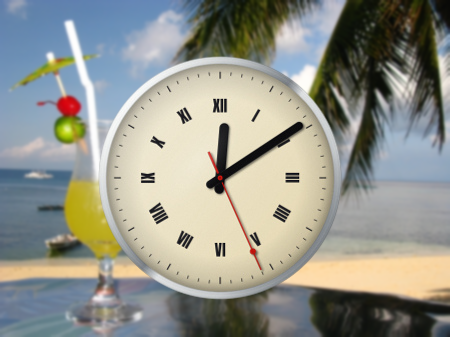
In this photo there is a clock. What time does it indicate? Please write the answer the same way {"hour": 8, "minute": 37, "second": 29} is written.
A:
{"hour": 12, "minute": 9, "second": 26}
